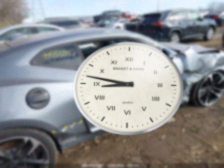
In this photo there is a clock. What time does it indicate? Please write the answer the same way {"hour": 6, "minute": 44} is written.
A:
{"hour": 8, "minute": 47}
